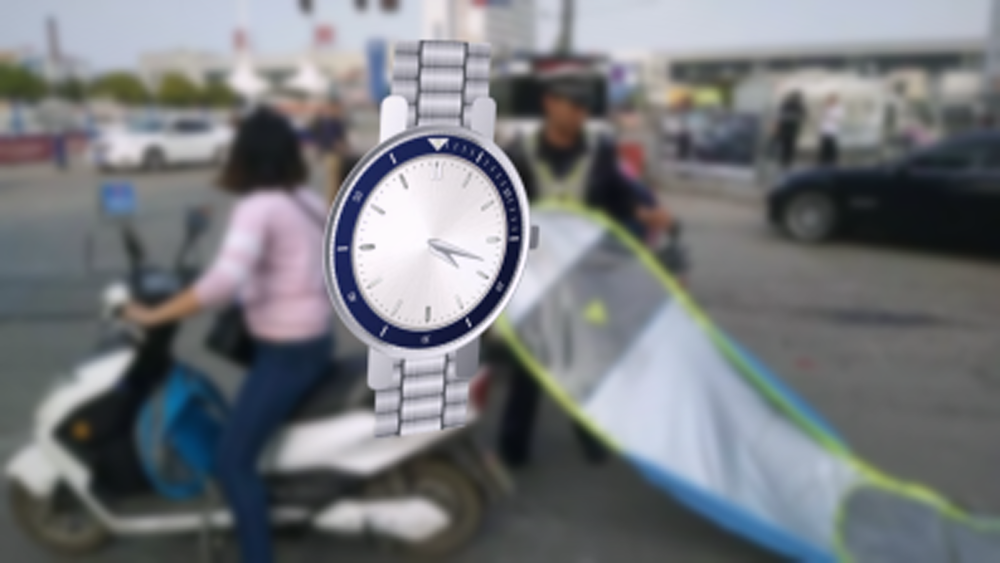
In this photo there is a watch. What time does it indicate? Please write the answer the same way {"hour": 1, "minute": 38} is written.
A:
{"hour": 4, "minute": 18}
